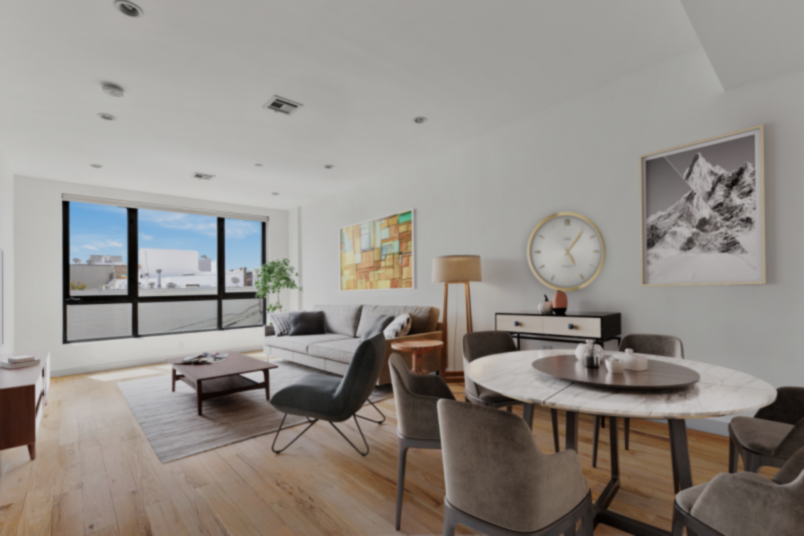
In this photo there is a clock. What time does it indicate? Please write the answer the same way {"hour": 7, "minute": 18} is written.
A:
{"hour": 5, "minute": 6}
